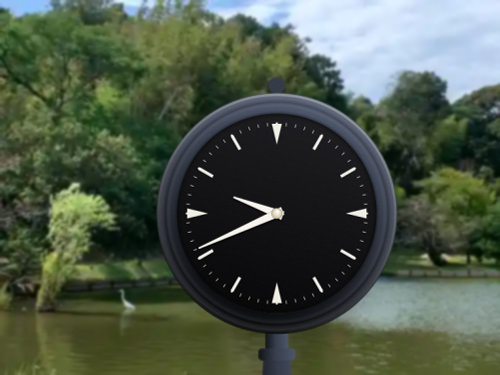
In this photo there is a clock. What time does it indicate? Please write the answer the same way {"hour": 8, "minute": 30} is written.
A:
{"hour": 9, "minute": 41}
